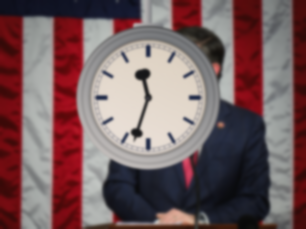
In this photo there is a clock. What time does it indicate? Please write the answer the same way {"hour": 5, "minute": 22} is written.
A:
{"hour": 11, "minute": 33}
